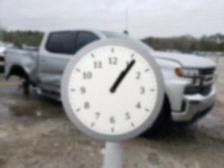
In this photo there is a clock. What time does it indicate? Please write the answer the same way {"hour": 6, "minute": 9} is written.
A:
{"hour": 1, "minute": 6}
